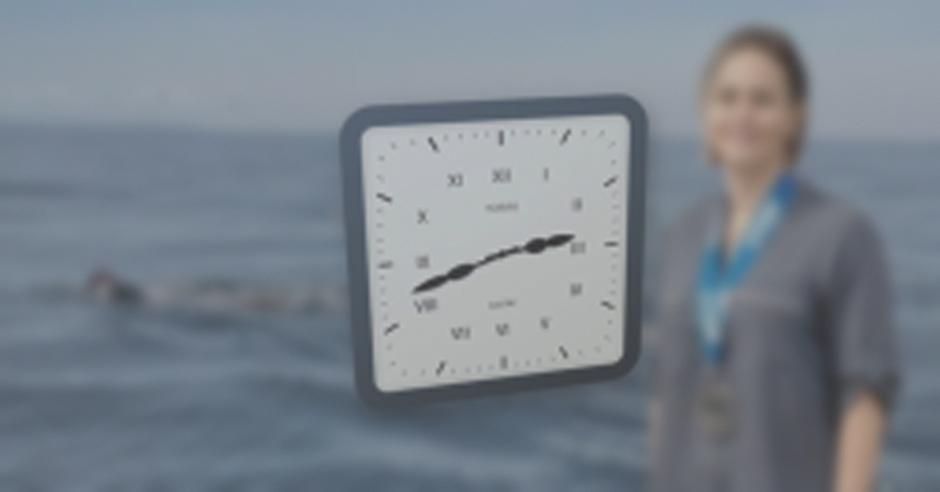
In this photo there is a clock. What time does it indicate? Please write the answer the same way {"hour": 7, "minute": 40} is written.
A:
{"hour": 2, "minute": 42}
